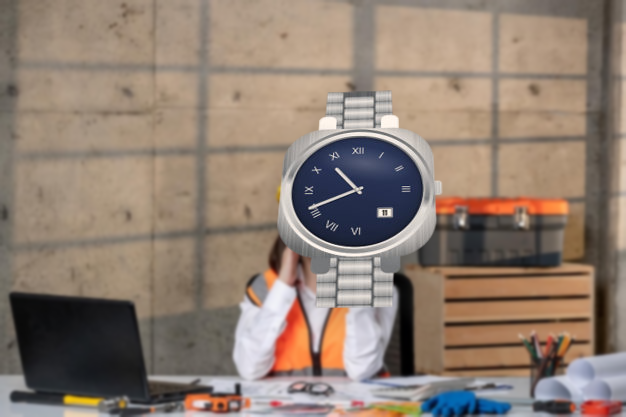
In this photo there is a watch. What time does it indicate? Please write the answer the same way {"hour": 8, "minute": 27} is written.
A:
{"hour": 10, "minute": 41}
